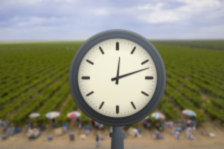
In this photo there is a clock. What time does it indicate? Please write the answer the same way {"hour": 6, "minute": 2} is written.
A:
{"hour": 12, "minute": 12}
